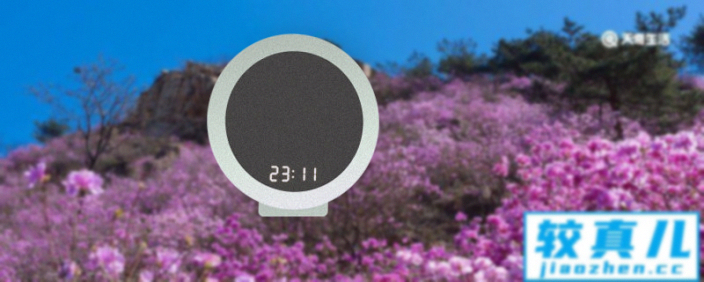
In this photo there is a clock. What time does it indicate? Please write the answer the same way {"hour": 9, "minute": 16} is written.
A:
{"hour": 23, "minute": 11}
